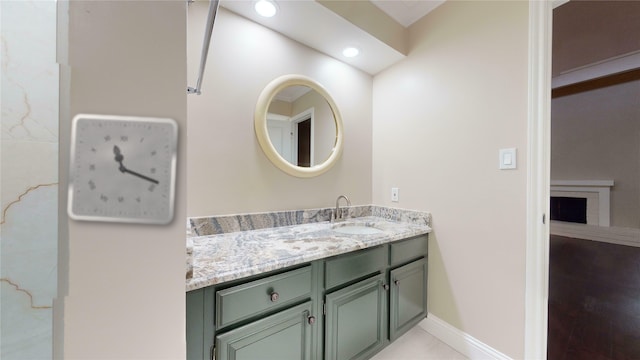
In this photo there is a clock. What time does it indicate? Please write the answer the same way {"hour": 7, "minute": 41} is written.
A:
{"hour": 11, "minute": 18}
